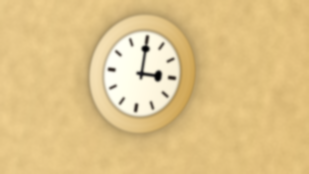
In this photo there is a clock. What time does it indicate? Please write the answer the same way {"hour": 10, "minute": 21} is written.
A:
{"hour": 3, "minute": 0}
